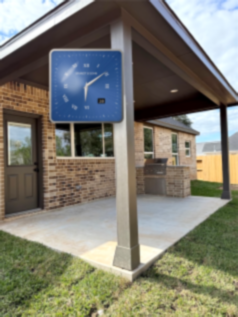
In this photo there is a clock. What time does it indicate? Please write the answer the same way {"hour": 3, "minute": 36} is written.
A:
{"hour": 6, "minute": 9}
